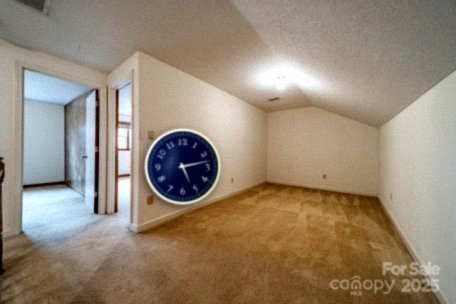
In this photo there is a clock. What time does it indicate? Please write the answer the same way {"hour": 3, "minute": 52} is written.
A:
{"hour": 5, "minute": 13}
